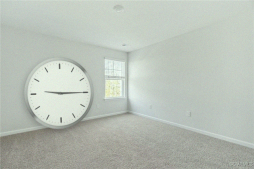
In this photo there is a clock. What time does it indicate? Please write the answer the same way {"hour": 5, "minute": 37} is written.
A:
{"hour": 9, "minute": 15}
